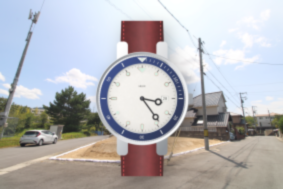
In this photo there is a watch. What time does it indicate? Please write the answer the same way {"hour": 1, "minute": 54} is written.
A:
{"hour": 3, "minute": 24}
